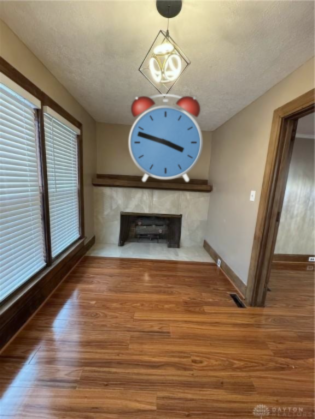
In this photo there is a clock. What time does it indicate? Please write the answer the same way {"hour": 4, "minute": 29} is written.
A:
{"hour": 3, "minute": 48}
